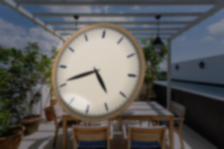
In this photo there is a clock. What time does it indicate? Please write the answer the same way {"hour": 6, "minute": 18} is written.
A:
{"hour": 4, "minute": 41}
